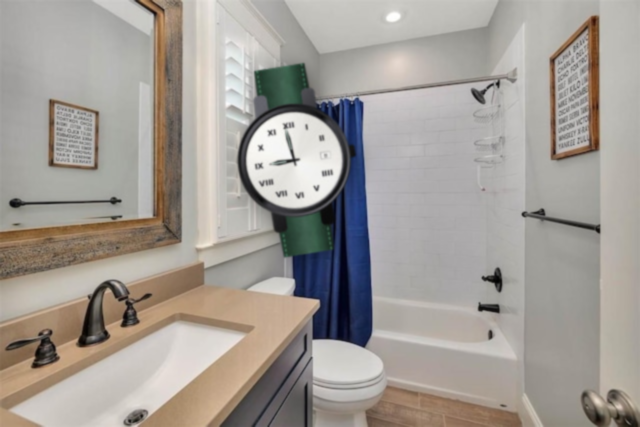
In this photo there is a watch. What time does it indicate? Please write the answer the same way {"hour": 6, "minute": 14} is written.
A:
{"hour": 8, "minute": 59}
